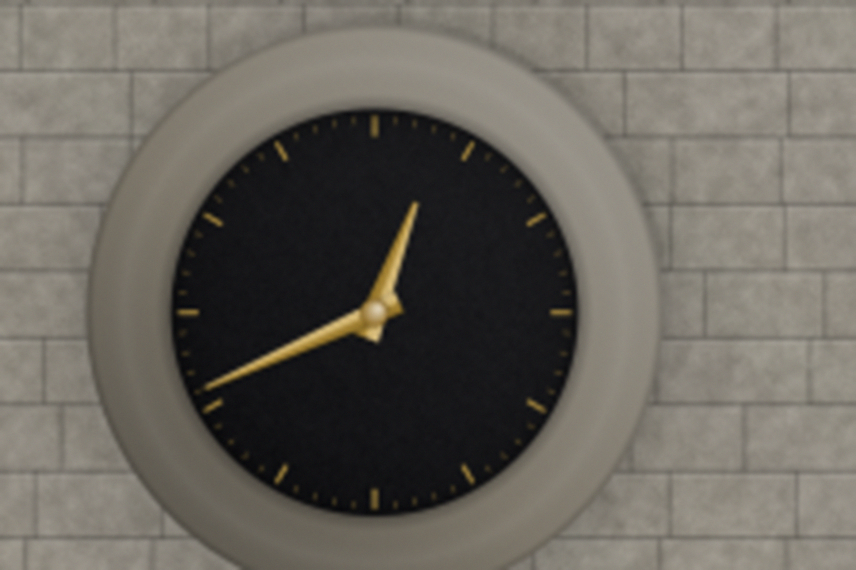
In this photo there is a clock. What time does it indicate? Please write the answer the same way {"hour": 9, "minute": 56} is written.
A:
{"hour": 12, "minute": 41}
